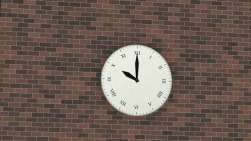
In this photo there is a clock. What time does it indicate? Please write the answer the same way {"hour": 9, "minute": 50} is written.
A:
{"hour": 10, "minute": 0}
